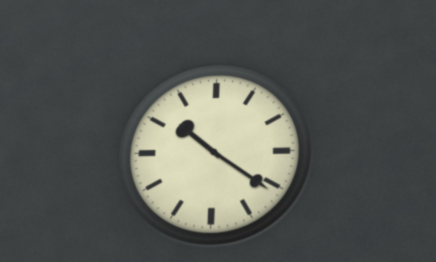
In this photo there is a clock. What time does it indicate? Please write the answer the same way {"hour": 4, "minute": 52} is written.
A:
{"hour": 10, "minute": 21}
